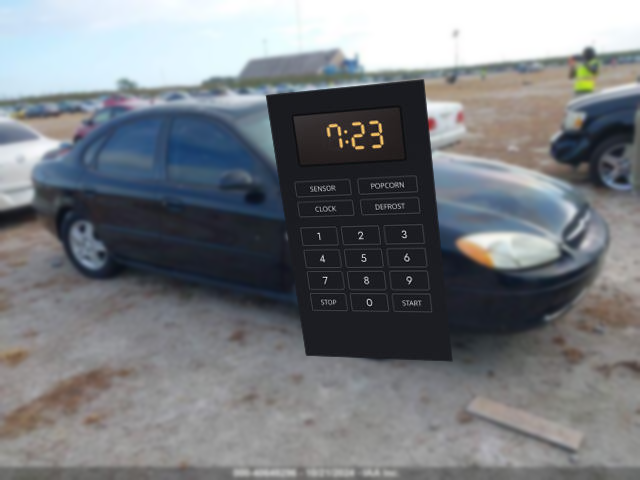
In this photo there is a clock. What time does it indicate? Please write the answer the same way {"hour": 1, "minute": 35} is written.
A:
{"hour": 7, "minute": 23}
